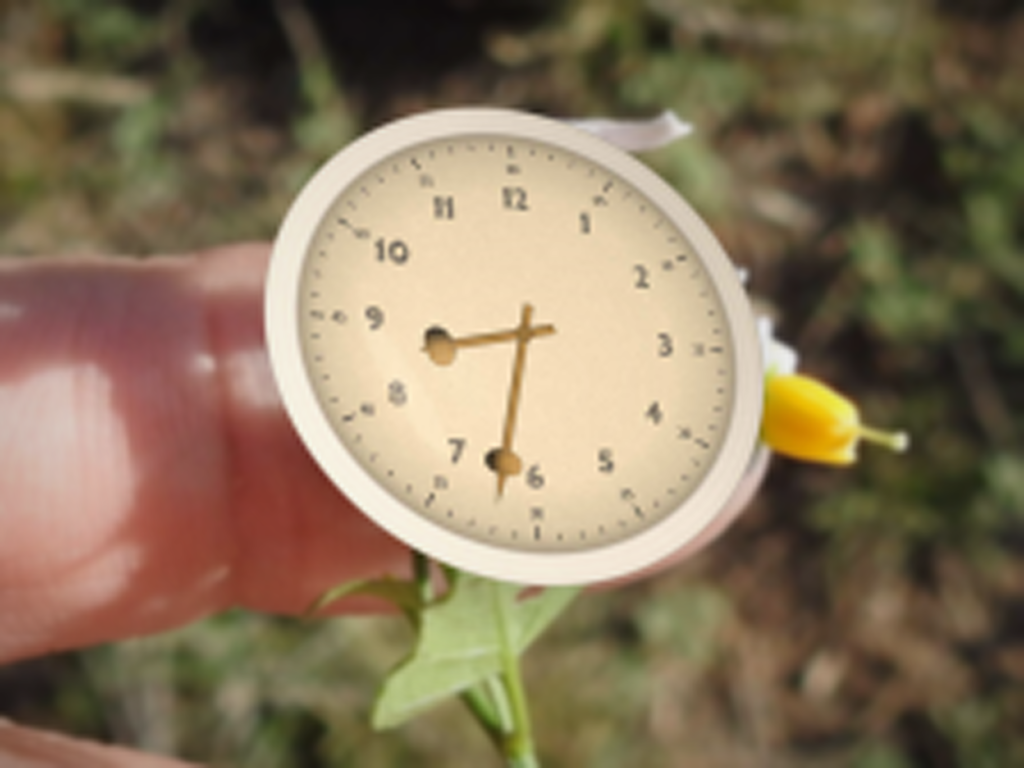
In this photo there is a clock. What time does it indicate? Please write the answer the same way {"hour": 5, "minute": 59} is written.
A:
{"hour": 8, "minute": 32}
